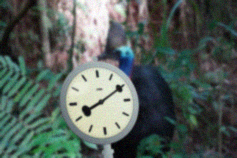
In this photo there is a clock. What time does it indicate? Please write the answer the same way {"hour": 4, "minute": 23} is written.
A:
{"hour": 8, "minute": 10}
